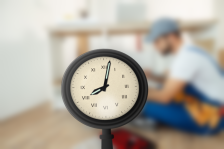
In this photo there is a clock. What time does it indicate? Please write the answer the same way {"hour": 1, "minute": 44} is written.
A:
{"hour": 8, "minute": 2}
